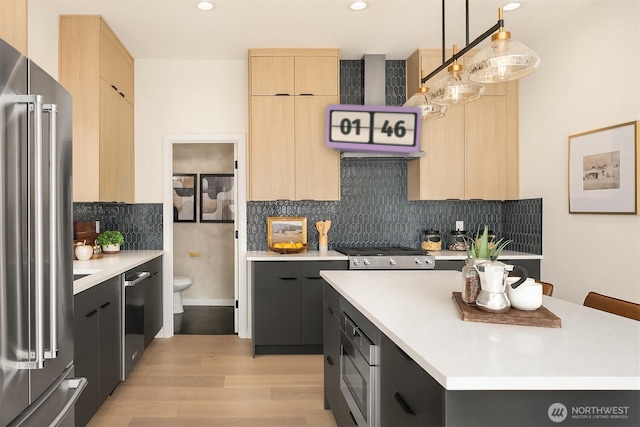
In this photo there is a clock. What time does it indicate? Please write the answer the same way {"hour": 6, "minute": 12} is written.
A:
{"hour": 1, "minute": 46}
